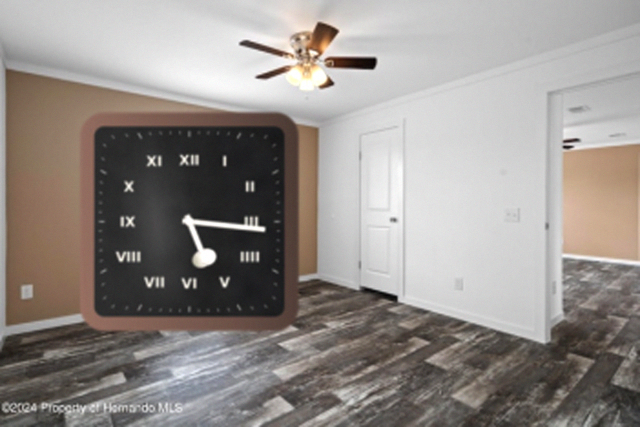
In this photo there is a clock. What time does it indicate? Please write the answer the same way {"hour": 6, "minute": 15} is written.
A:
{"hour": 5, "minute": 16}
